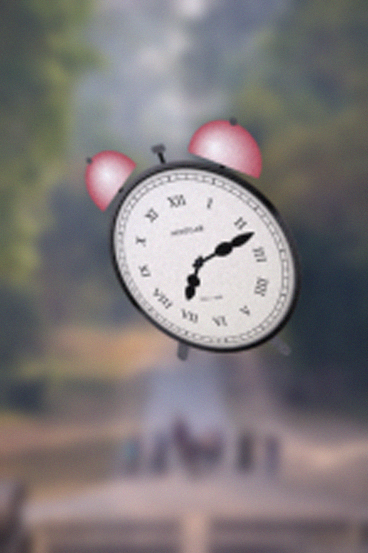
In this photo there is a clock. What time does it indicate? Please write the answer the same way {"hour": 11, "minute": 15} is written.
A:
{"hour": 7, "minute": 12}
